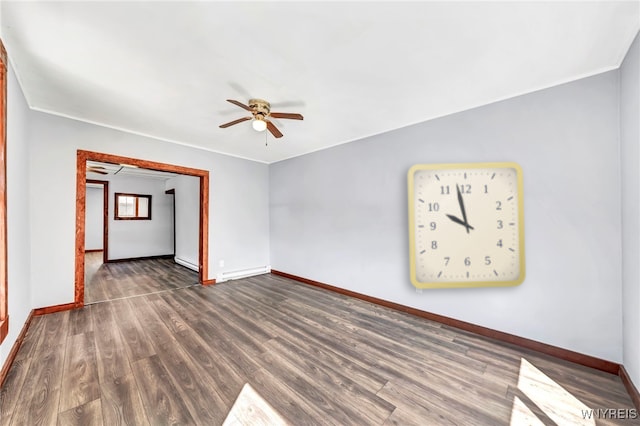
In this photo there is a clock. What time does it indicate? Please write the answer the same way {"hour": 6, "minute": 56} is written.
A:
{"hour": 9, "minute": 58}
